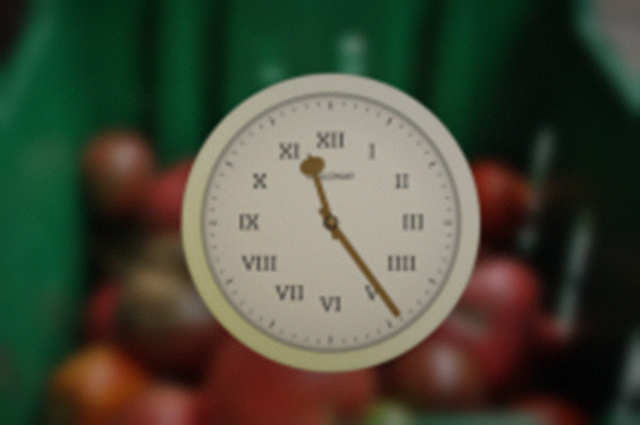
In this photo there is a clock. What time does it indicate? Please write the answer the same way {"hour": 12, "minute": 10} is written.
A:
{"hour": 11, "minute": 24}
